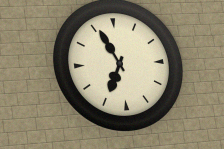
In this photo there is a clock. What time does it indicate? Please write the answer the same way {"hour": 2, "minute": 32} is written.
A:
{"hour": 6, "minute": 56}
